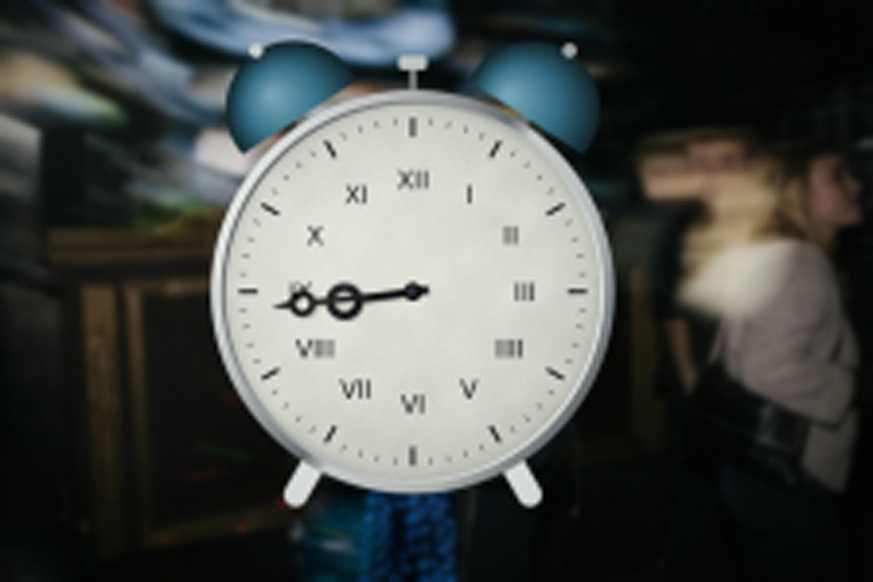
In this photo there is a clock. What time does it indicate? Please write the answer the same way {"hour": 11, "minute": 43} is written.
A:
{"hour": 8, "minute": 44}
